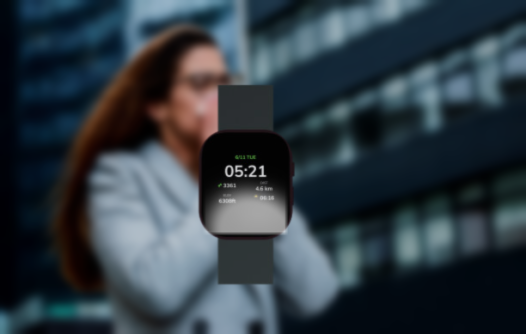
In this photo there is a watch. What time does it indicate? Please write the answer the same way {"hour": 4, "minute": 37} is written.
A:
{"hour": 5, "minute": 21}
